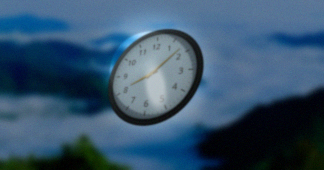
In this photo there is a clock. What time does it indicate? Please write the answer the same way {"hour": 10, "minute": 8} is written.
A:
{"hour": 8, "minute": 8}
